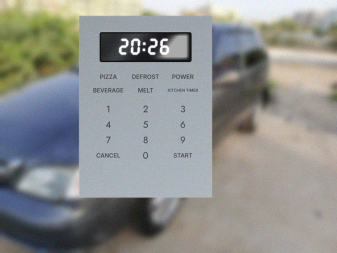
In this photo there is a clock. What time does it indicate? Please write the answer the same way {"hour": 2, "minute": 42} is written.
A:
{"hour": 20, "minute": 26}
